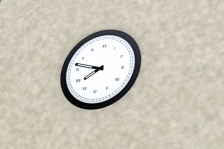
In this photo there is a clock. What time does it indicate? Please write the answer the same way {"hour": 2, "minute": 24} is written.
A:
{"hour": 7, "minute": 47}
